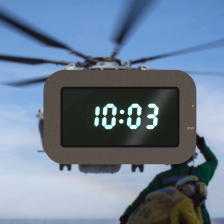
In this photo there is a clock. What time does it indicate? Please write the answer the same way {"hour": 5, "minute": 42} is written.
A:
{"hour": 10, "minute": 3}
